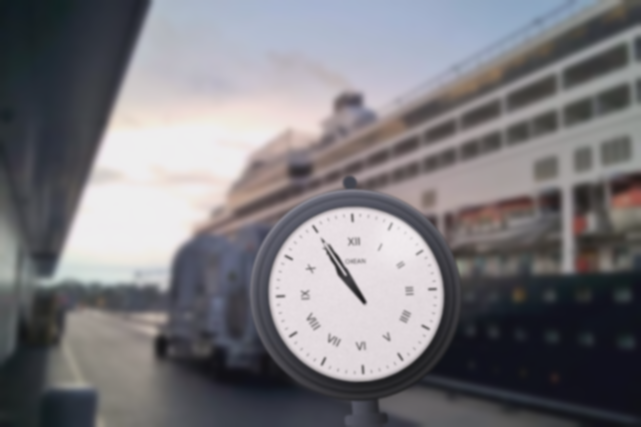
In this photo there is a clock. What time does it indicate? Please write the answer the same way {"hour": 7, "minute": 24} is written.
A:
{"hour": 10, "minute": 55}
